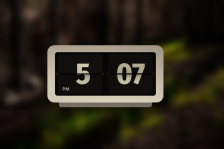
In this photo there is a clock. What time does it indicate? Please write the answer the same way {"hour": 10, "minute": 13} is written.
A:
{"hour": 5, "minute": 7}
